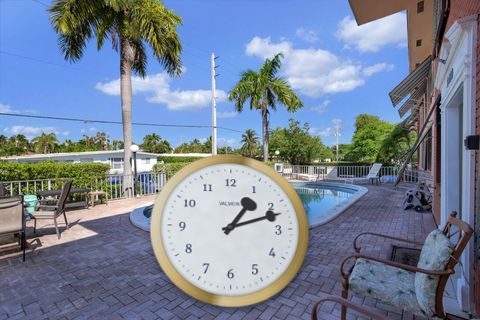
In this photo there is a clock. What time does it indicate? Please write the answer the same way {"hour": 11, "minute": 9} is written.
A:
{"hour": 1, "minute": 12}
